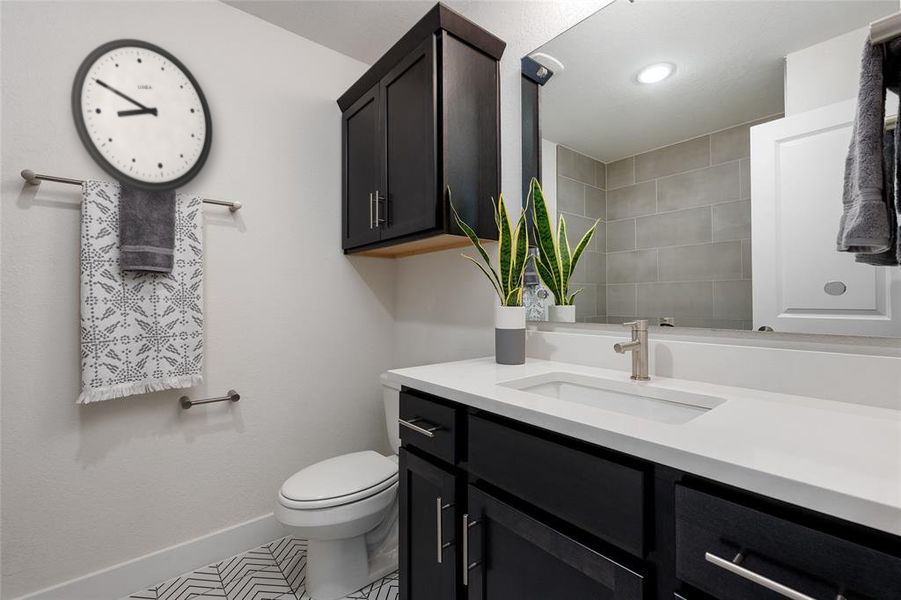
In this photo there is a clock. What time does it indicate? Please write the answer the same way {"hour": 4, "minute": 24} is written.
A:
{"hour": 8, "minute": 50}
